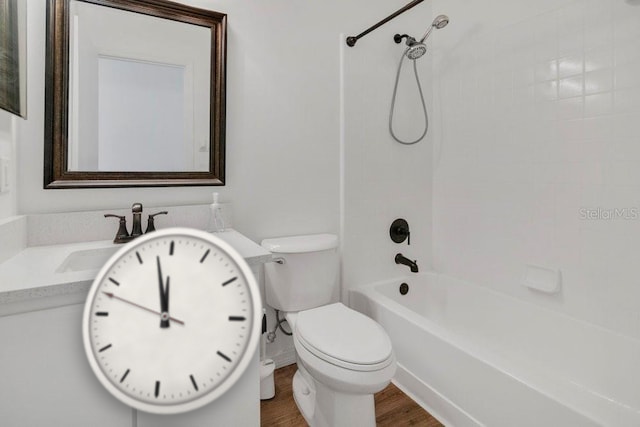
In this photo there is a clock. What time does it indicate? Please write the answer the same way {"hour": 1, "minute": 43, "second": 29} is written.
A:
{"hour": 11, "minute": 57, "second": 48}
